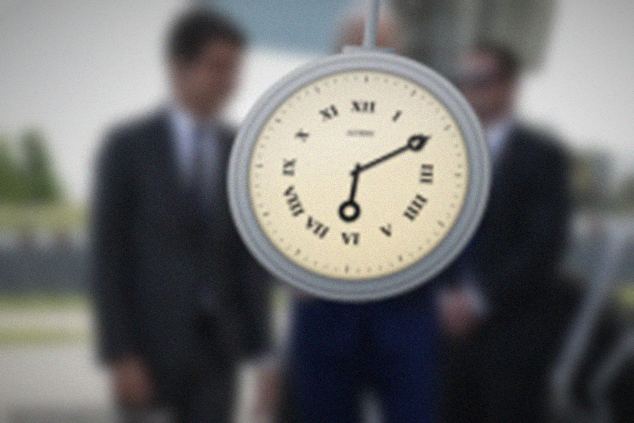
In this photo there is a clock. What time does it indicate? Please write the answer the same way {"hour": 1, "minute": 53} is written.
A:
{"hour": 6, "minute": 10}
